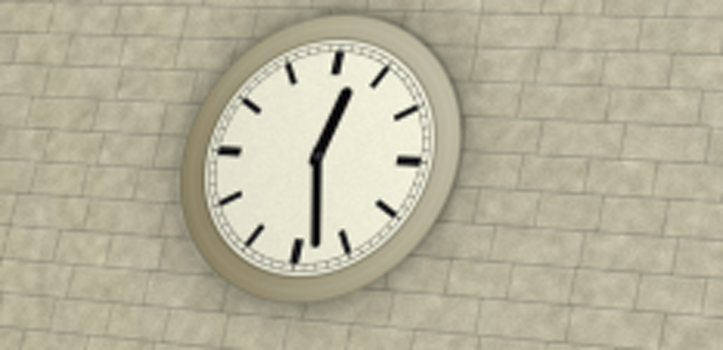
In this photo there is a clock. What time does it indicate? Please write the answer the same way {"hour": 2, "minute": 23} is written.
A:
{"hour": 12, "minute": 28}
